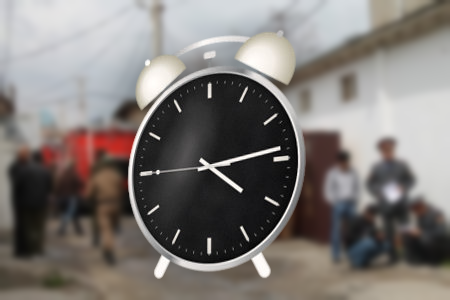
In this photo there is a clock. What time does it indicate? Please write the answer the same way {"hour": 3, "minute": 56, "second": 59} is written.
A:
{"hour": 4, "minute": 13, "second": 45}
